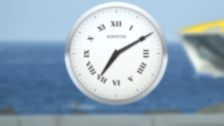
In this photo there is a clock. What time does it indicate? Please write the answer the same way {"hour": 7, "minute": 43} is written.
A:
{"hour": 7, "minute": 10}
